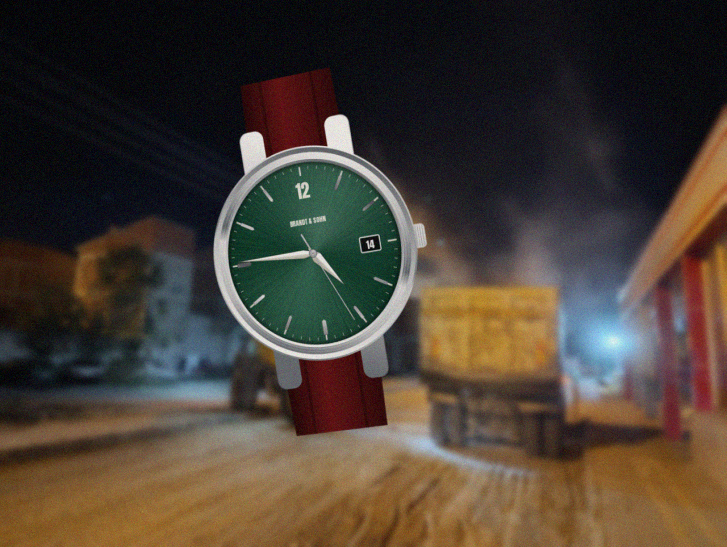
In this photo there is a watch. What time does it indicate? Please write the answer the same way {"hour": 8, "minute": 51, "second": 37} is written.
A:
{"hour": 4, "minute": 45, "second": 26}
